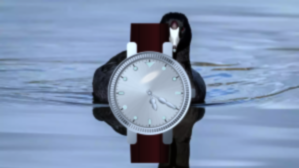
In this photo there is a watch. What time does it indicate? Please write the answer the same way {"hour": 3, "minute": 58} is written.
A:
{"hour": 5, "minute": 20}
